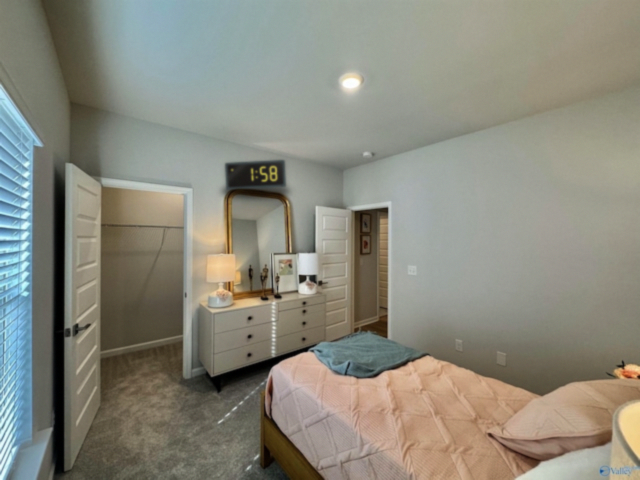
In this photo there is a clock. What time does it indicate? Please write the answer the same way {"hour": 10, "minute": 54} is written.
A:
{"hour": 1, "minute": 58}
